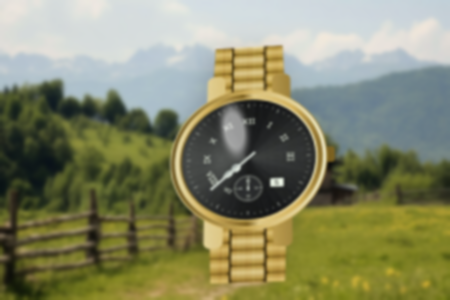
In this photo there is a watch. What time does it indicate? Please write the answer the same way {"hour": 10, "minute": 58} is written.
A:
{"hour": 7, "minute": 38}
